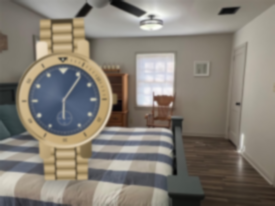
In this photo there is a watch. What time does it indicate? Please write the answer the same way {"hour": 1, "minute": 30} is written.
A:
{"hour": 6, "minute": 6}
